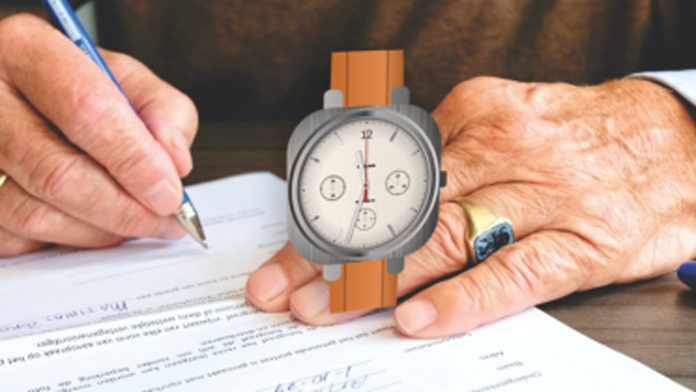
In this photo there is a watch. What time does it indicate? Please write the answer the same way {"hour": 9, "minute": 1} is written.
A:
{"hour": 11, "minute": 33}
